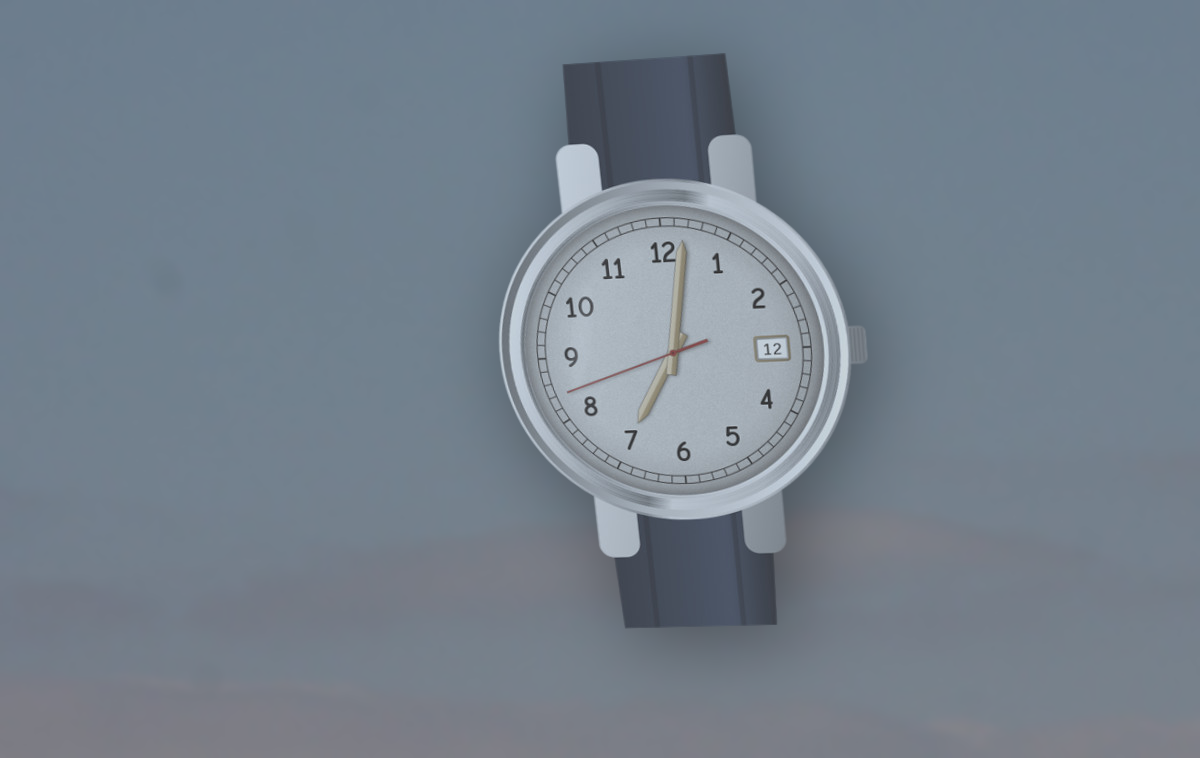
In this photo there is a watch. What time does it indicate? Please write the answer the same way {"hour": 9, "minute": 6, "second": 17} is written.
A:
{"hour": 7, "minute": 1, "second": 42}
